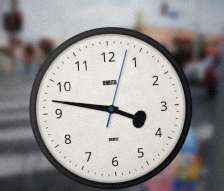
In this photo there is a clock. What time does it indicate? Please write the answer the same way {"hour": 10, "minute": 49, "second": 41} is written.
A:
{"hour": 3, "minute": 47, "second": 3}
